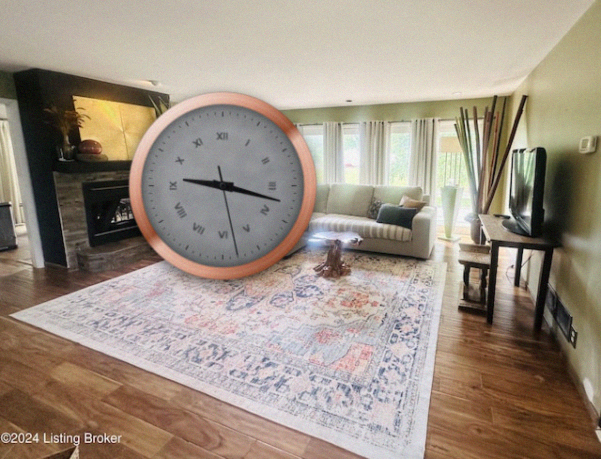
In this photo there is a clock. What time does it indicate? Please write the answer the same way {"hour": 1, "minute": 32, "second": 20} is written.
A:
{"hour": 9, "minute": 17, "second": 28}
